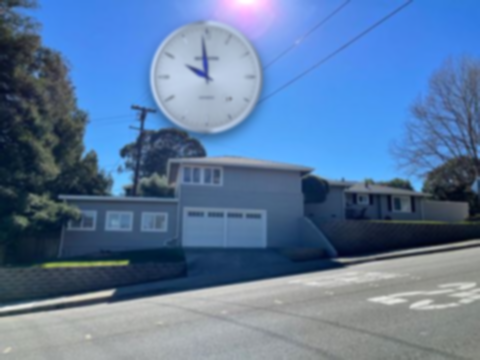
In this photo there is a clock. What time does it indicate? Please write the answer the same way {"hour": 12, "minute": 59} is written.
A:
{"hour": 9, "minute": 59}
